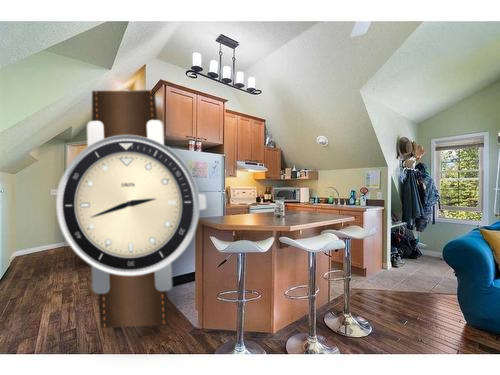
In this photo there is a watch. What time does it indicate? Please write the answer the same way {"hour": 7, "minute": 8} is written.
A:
{"hour": 2, "minute": 42}
